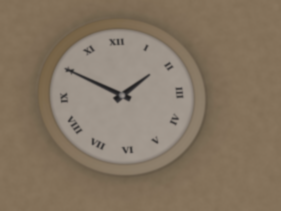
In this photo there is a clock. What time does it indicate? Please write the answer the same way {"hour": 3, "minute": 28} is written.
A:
{"hour": 1, "minute": 50}
